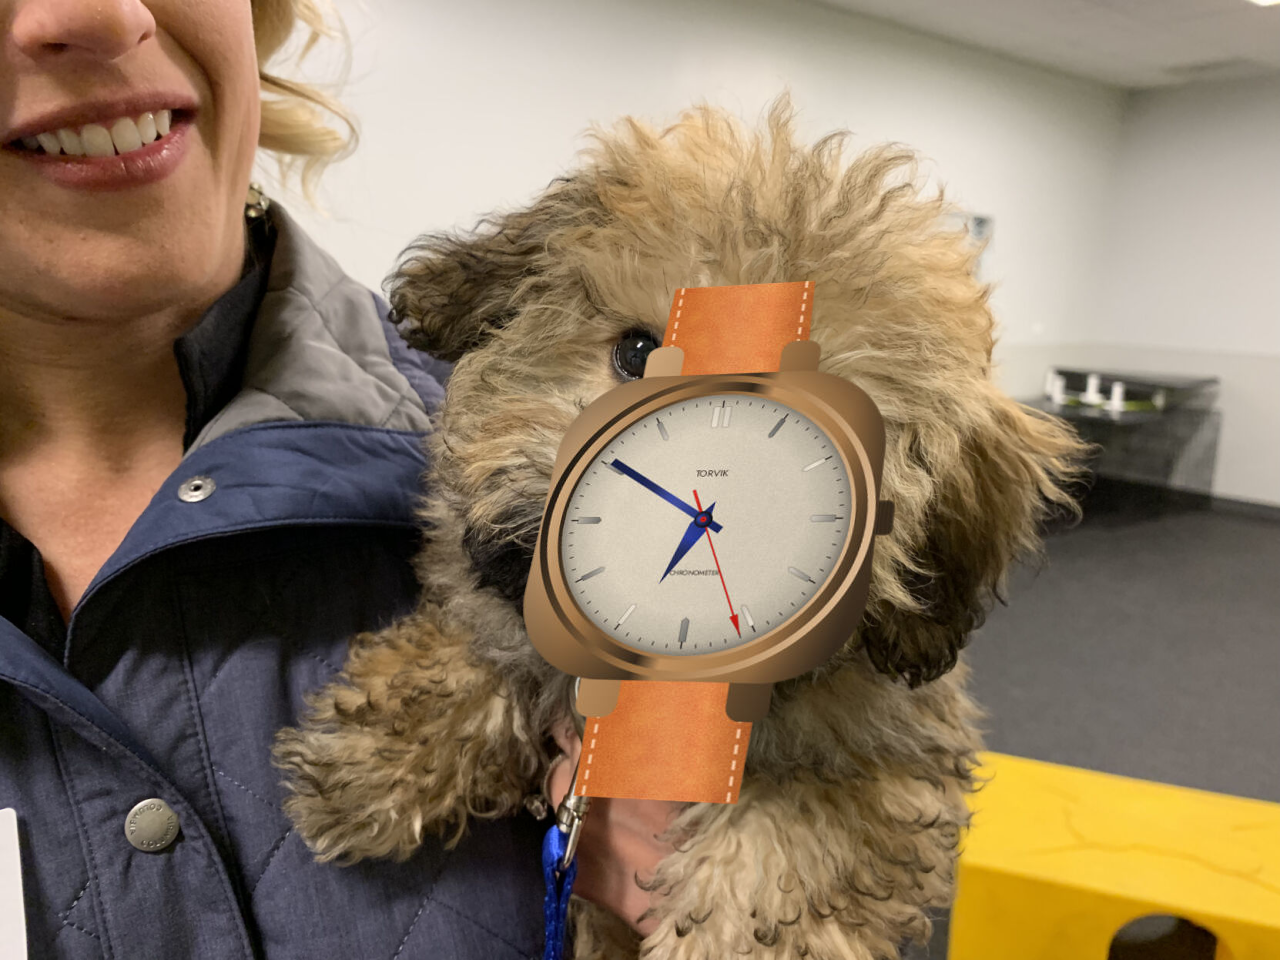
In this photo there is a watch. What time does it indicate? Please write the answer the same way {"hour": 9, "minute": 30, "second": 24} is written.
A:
{"hour": 6, "minute": 50, "second": 26}
